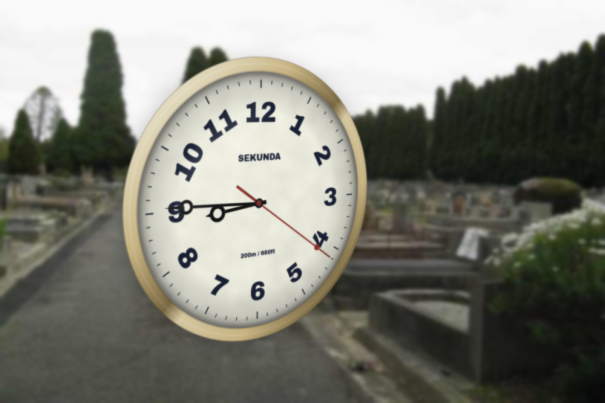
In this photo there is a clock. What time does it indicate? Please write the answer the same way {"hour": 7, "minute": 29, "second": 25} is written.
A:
{"hour": 8, "minute": 45, "second": 21}
